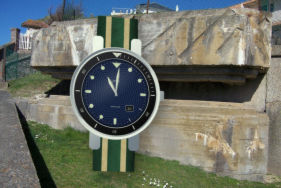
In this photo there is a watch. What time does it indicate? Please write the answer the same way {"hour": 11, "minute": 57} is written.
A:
{"hour": 11, "minute": 1}
